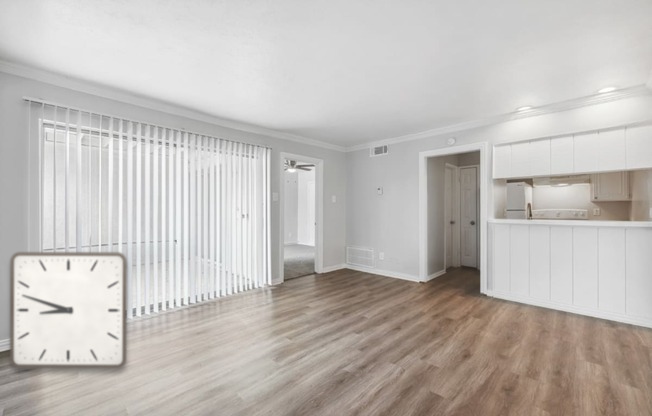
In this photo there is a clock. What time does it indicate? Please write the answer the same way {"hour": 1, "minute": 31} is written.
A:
{"hour": 8, "minute": 48}
